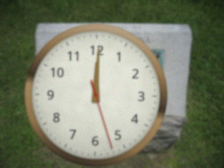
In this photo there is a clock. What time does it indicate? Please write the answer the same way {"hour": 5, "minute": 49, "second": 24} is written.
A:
{"hour": 12, "minute": 0, "second": 27}
